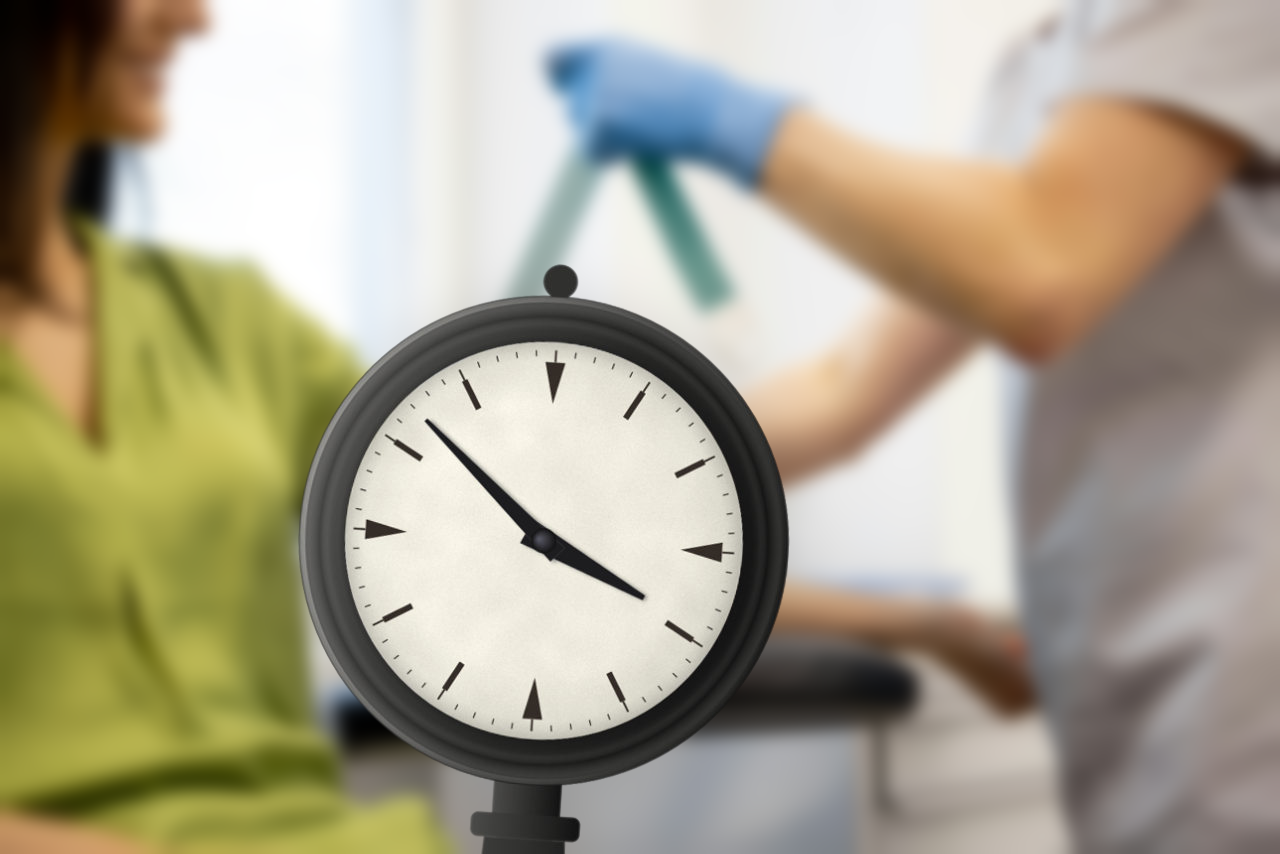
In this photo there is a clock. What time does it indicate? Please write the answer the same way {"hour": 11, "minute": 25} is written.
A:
{"hour": 3, "minute": 52}
